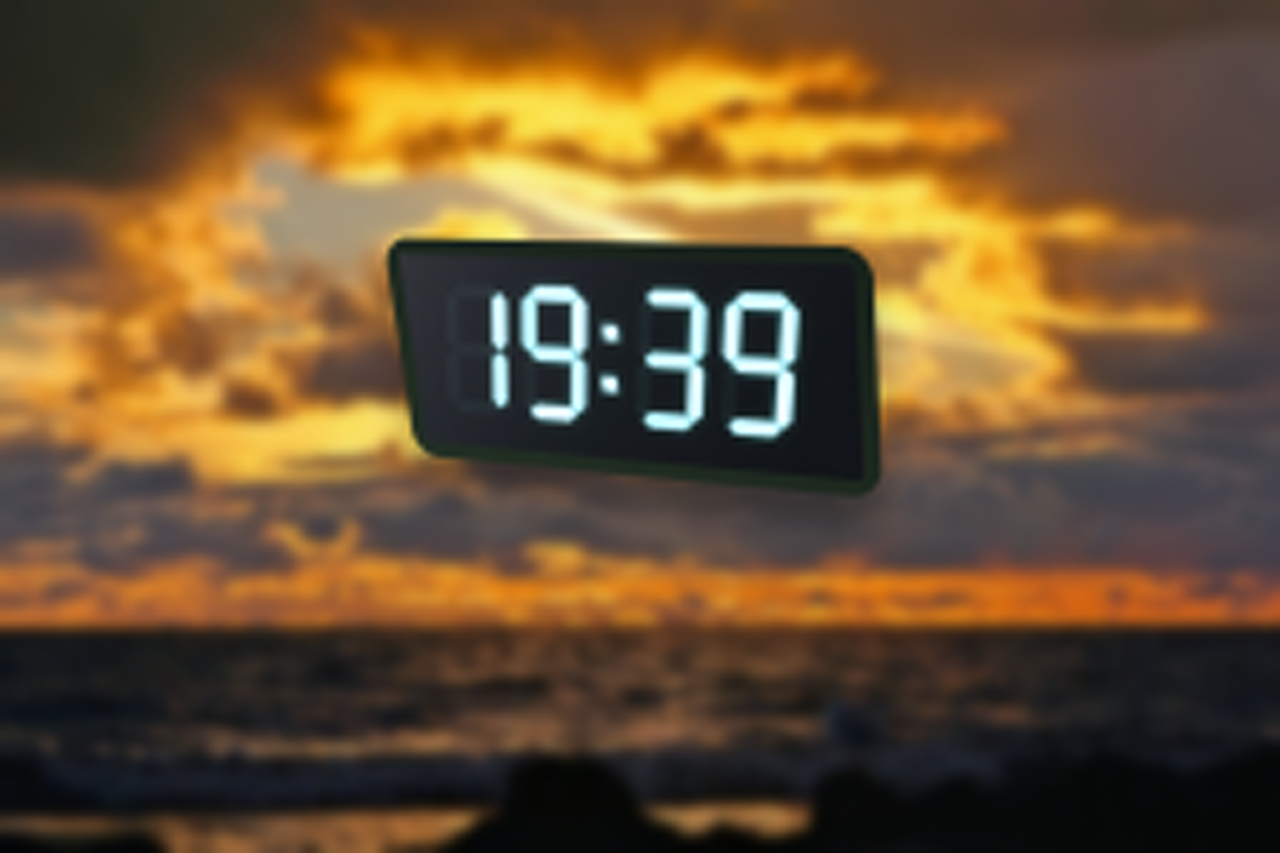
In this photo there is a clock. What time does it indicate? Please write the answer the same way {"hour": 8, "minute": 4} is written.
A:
{"hour": 19, "minute": 39}
